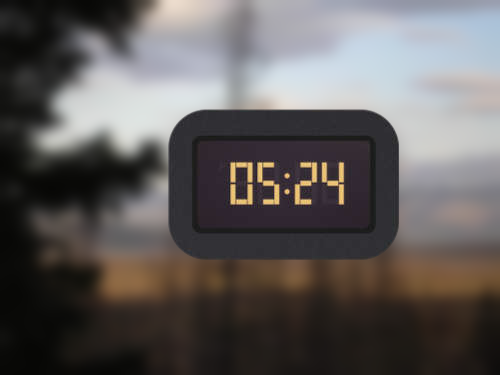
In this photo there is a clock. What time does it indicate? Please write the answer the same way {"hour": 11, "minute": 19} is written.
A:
{"hour": 5, "minute": 24}
